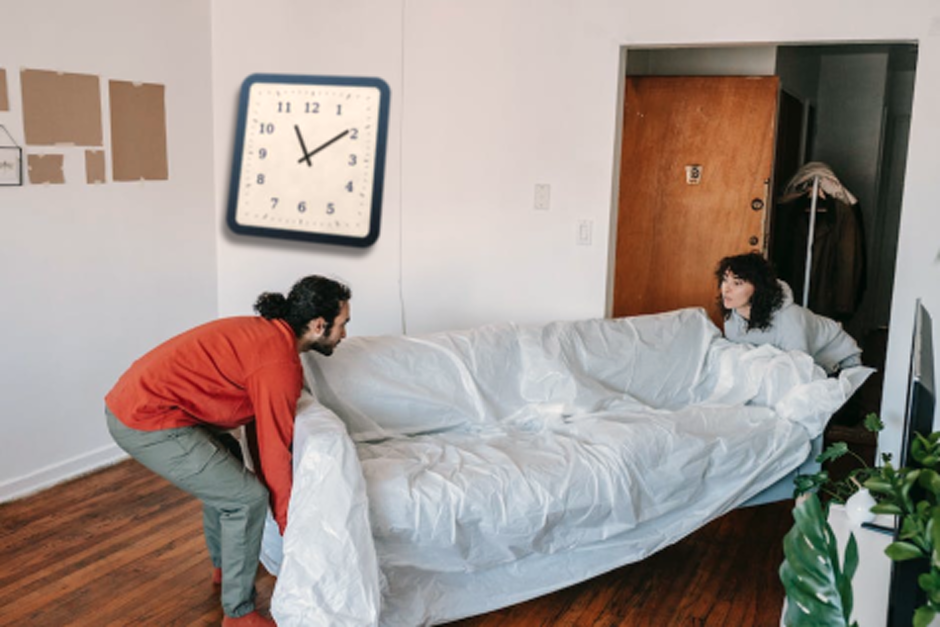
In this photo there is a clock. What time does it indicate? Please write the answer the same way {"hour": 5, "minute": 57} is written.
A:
{"hour": 11, "minute": 9}
